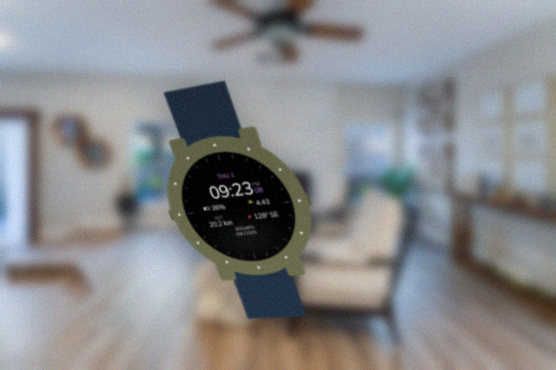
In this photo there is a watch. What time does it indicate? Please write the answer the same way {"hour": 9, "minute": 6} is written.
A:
{"hour": 9, "minute": 23}
